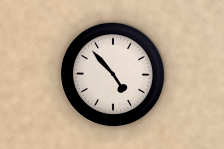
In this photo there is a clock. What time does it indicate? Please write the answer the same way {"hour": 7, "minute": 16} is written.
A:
{"hour": 4, "minute": 53}
